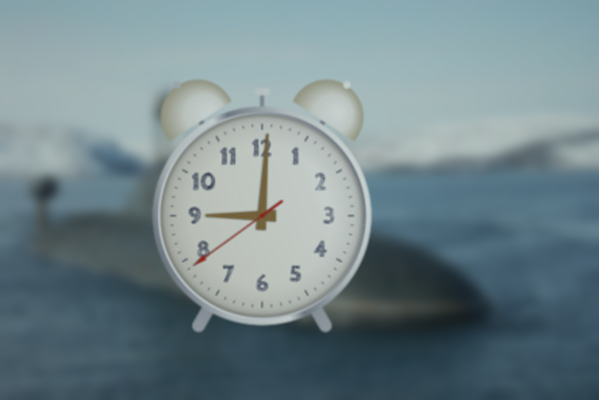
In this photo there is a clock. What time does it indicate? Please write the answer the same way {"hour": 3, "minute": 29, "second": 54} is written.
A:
{"hour": 9, "minute": 0, "second": 39}
